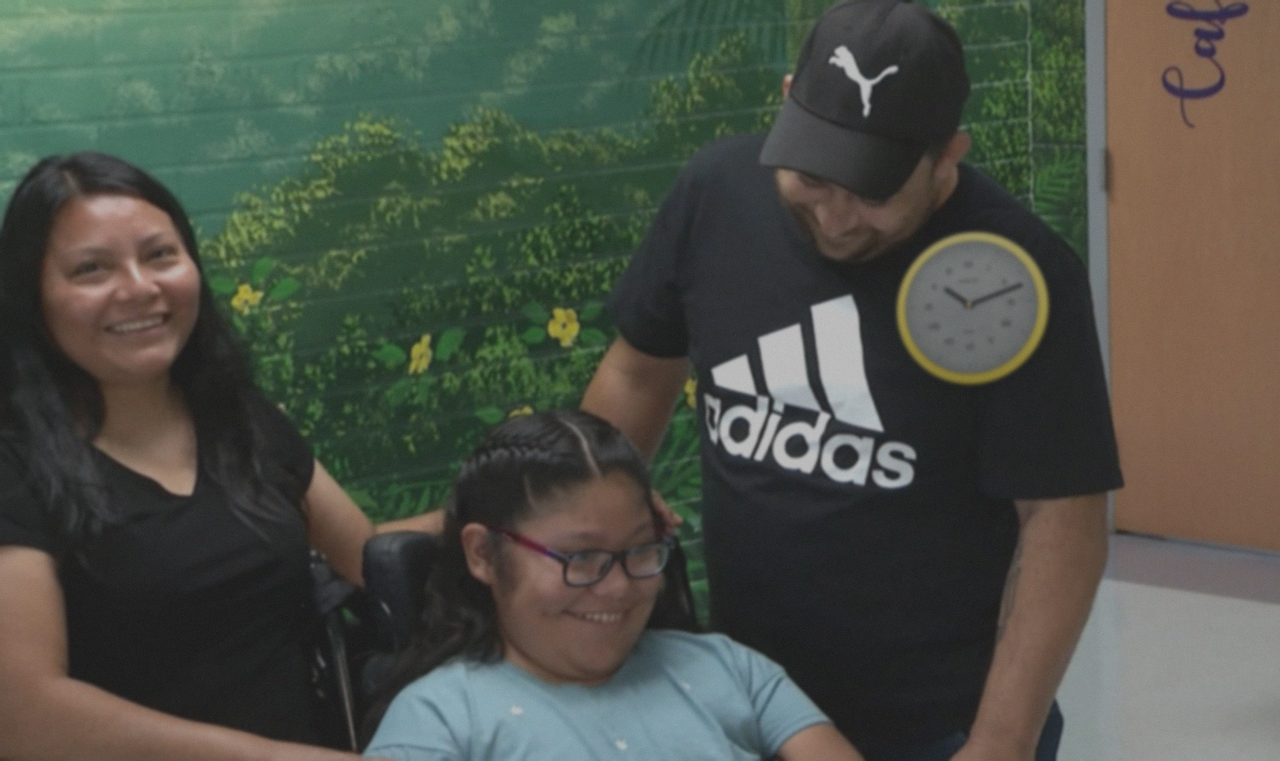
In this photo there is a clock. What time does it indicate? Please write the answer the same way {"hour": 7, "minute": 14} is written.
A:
{"hour": 10, "minute": 12}
